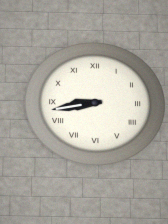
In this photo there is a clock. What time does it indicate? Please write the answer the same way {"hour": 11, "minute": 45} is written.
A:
{"hour": 8, "minute": 43}
